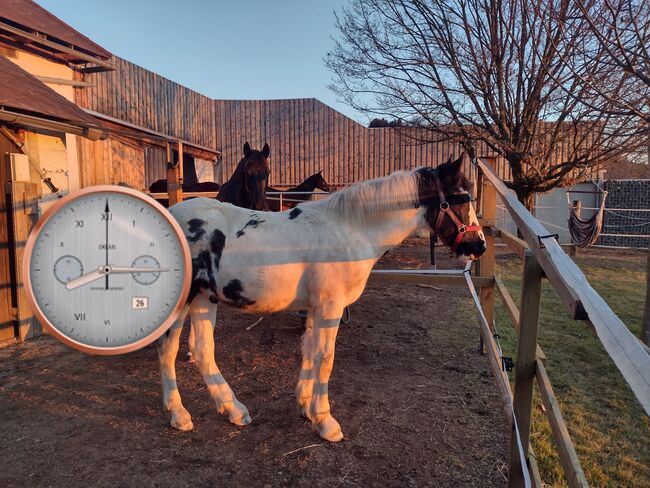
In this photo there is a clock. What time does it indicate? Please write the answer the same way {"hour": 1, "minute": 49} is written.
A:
{"hour": 8, "minute": 15}
